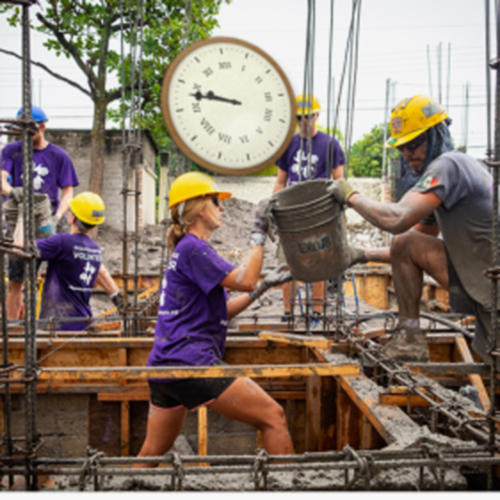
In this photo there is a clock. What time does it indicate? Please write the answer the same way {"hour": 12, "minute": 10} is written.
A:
{"hour": 9, "minute": 48}
